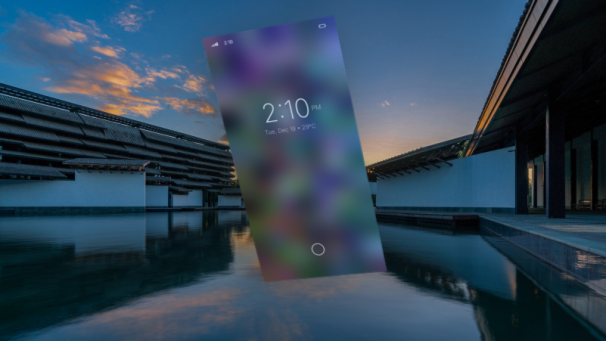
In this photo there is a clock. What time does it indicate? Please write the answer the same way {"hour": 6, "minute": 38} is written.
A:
{"hour": 2, "minute": 10}
